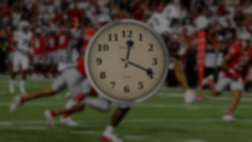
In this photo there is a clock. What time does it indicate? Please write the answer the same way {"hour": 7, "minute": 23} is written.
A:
{"hour": 12, "minute": 19}
